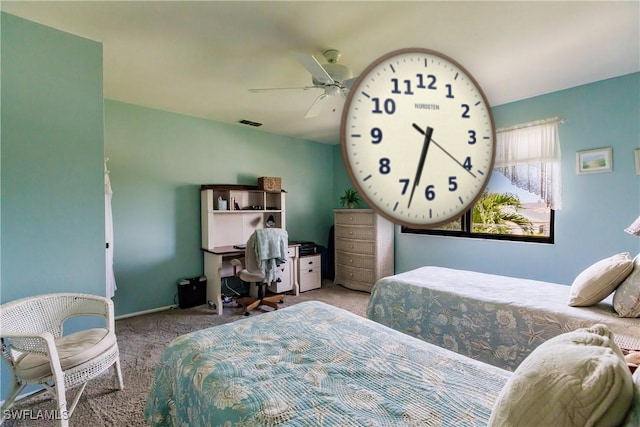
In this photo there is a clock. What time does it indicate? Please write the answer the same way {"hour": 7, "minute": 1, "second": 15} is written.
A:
{"hour": 6, "minute": 33, "second": 21}
